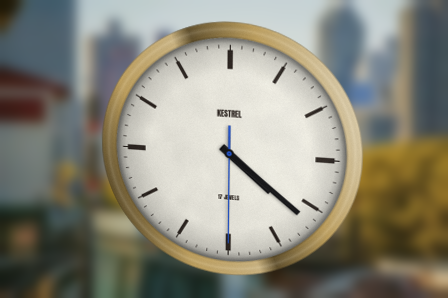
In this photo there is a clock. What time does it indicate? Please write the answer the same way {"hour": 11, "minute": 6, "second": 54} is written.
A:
{"hour": 4, "minute": 21, "second": 30}
